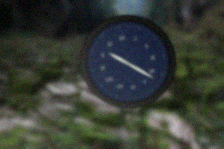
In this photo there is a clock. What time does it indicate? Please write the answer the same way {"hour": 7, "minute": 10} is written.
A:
{"hour": 10, "minute": 22}
